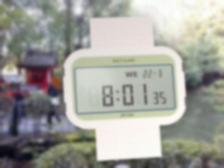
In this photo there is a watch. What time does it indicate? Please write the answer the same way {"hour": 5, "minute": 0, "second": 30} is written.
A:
{"hour": 8, "minute": 1, "second": 35}
